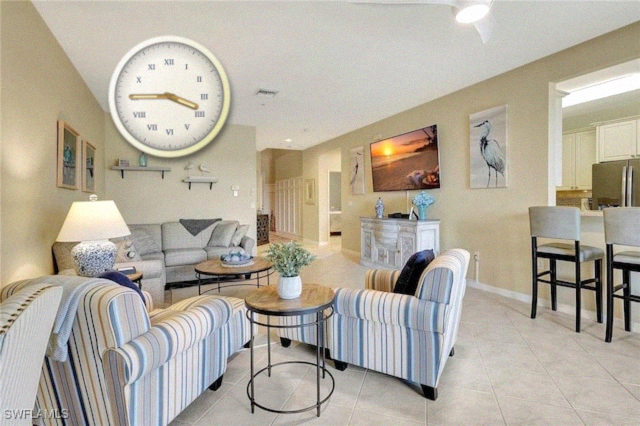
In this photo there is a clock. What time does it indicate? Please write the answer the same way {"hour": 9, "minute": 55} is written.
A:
{"hour": 3, "minute": 45}
